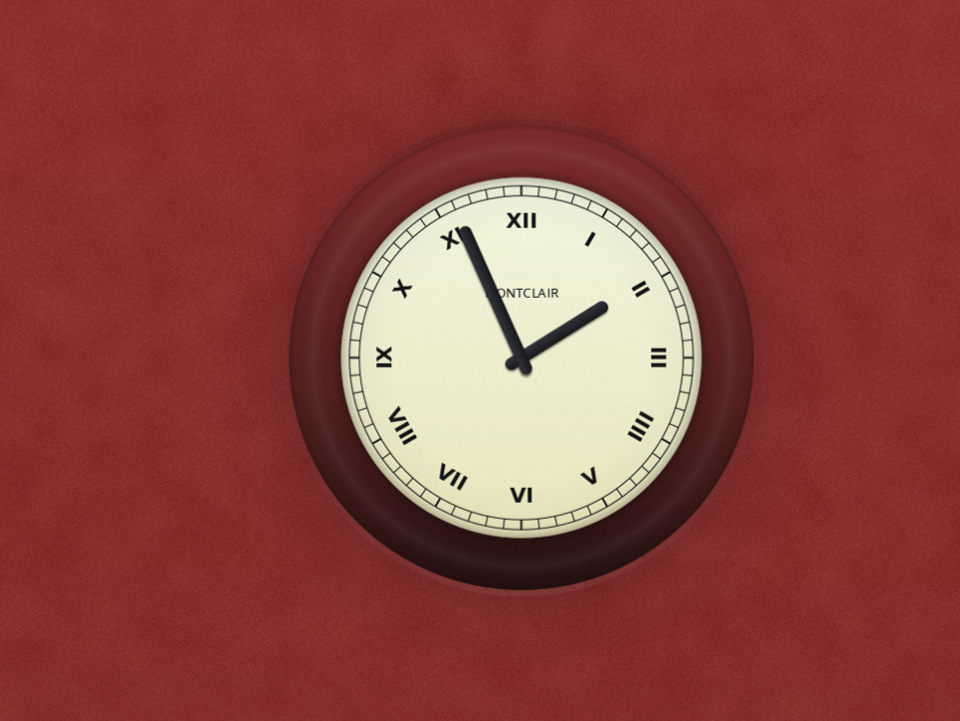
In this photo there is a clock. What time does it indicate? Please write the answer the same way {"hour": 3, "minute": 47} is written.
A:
{"hour": 1, "minute": 56}
